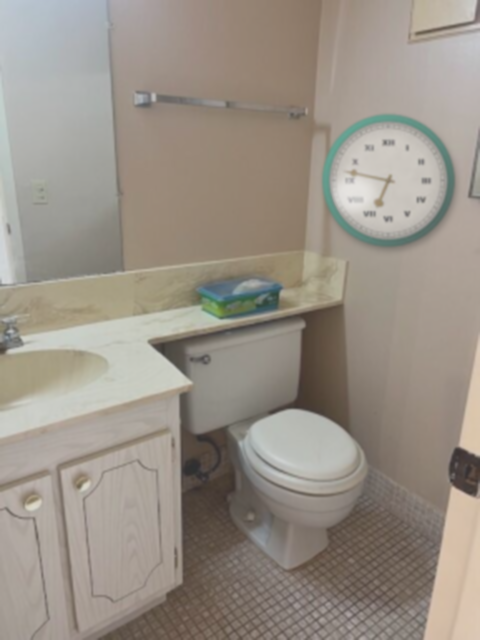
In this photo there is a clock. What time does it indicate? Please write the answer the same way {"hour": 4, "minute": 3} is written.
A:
{"hour": 6, "minute": 47}
